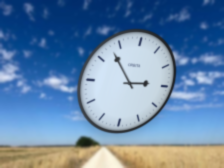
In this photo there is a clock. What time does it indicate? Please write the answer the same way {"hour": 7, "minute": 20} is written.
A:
{"hour": 2, "minute": 53}
